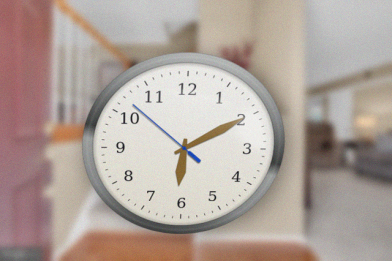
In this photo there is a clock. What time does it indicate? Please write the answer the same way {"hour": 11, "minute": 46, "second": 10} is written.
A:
{"hour": 6, "minute": 9, "second": 52}
